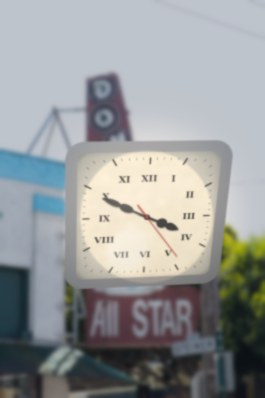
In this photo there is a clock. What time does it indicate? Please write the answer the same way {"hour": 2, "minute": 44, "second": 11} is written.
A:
{"hour": 3, "minute": 49, "second": 24}
